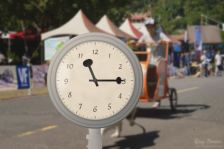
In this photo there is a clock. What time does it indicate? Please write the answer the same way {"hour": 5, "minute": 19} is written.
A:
{"hour": 11, "minute": 15}
